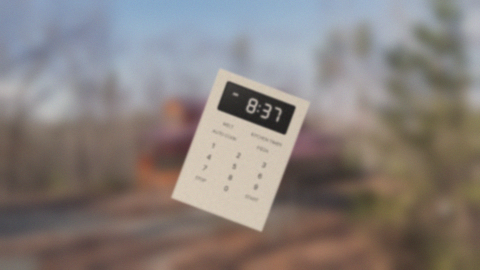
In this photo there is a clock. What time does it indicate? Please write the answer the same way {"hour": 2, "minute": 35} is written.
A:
{"hour": 8, "minute": 37}
